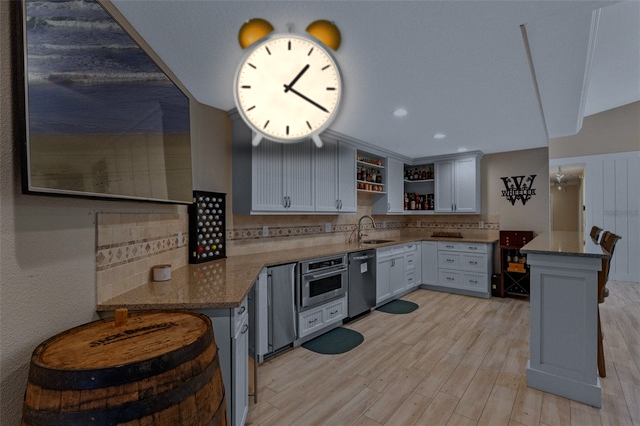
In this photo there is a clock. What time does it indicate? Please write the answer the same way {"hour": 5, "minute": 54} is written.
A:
{"hour": 1, "minute": 20}
